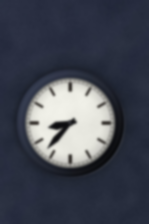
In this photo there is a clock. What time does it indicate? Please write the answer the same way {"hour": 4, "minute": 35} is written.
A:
{"hour": 8, "minute": 37}
